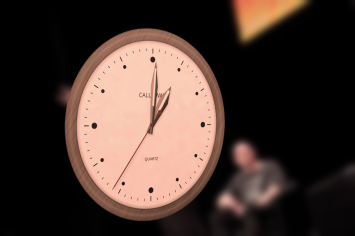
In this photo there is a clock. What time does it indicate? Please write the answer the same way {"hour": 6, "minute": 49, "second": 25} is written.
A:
{"hour": 1, "minute": 0, "second": 36}
